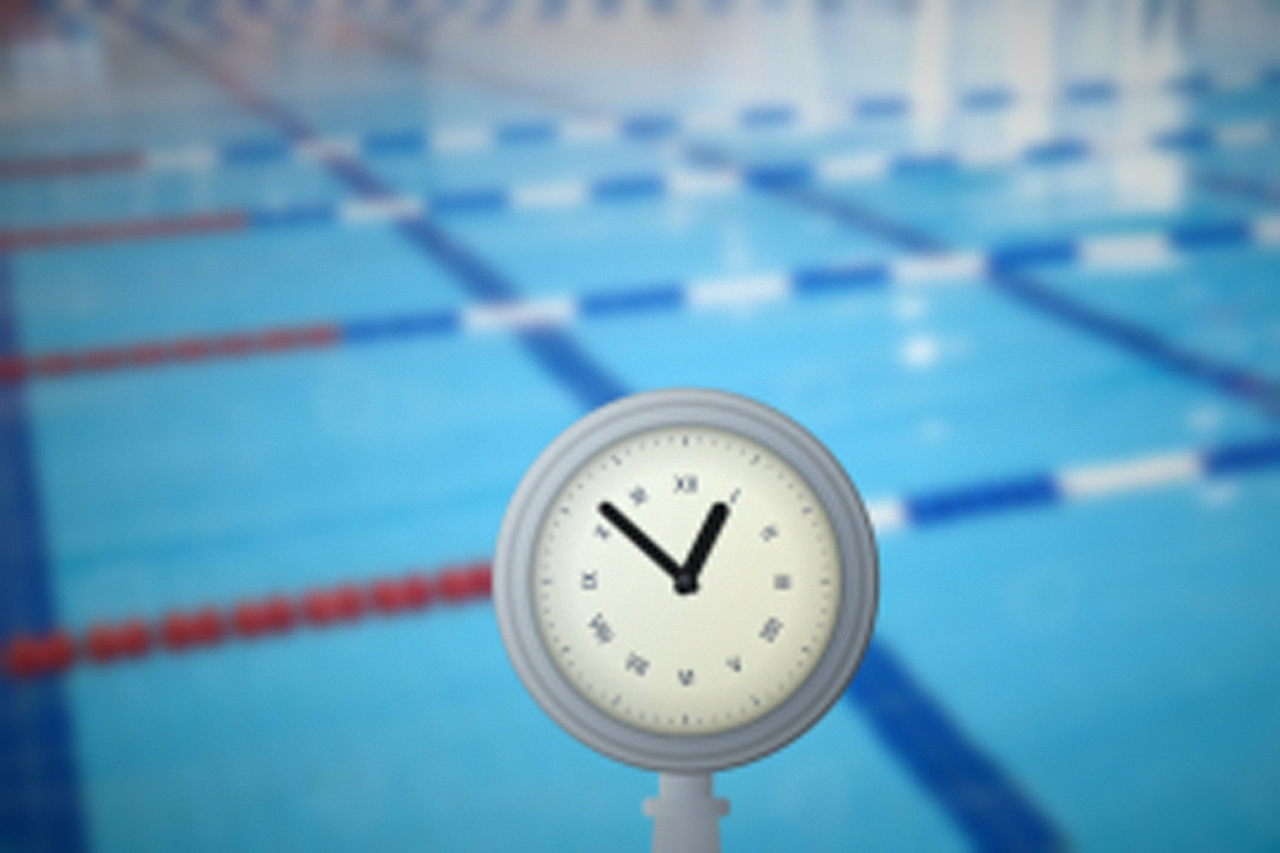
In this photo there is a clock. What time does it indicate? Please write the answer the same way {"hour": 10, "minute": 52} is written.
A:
{"hour": 12, "minute": 52}
